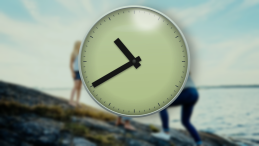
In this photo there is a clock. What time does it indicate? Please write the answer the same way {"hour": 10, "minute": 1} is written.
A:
{"hour": 10, "minute": 40}
